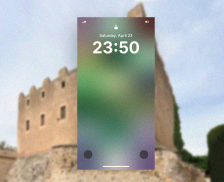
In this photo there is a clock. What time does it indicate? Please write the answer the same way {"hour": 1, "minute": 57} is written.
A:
{"hour": 23, "minute": 50}
